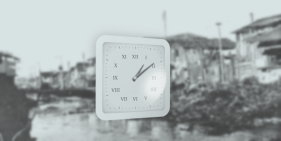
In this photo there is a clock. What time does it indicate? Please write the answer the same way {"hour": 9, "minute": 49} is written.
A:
{"hour": 1, "minute": 9}
